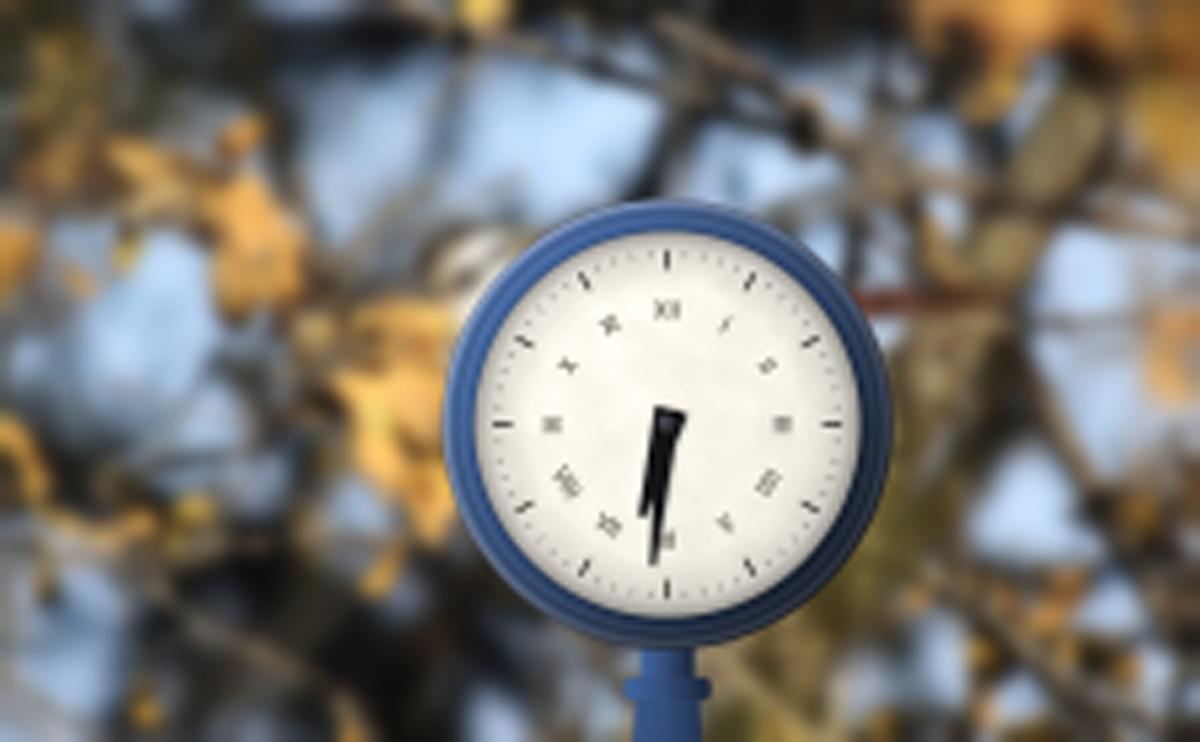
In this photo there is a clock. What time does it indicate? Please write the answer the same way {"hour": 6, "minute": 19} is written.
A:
{"hour": 6, "minute": 31}
